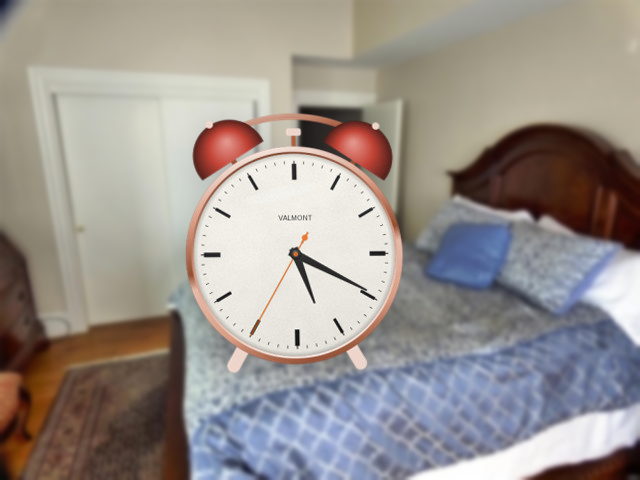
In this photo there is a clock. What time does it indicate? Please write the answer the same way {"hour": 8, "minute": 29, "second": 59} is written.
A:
{"hour": 5, "minute": 19, "second": 35}
